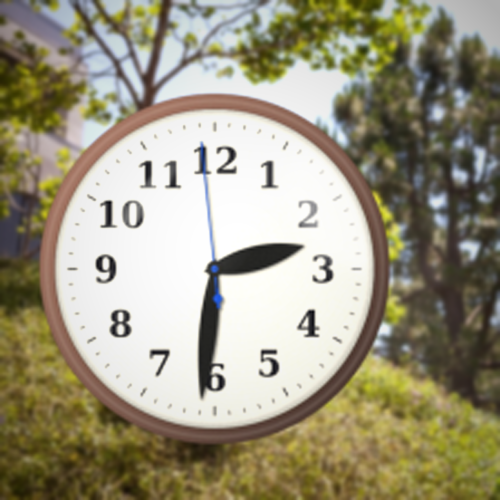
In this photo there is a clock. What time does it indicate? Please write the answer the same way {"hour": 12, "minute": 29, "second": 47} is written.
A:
{"hour": 2, "minute": 30, "second": 59}
